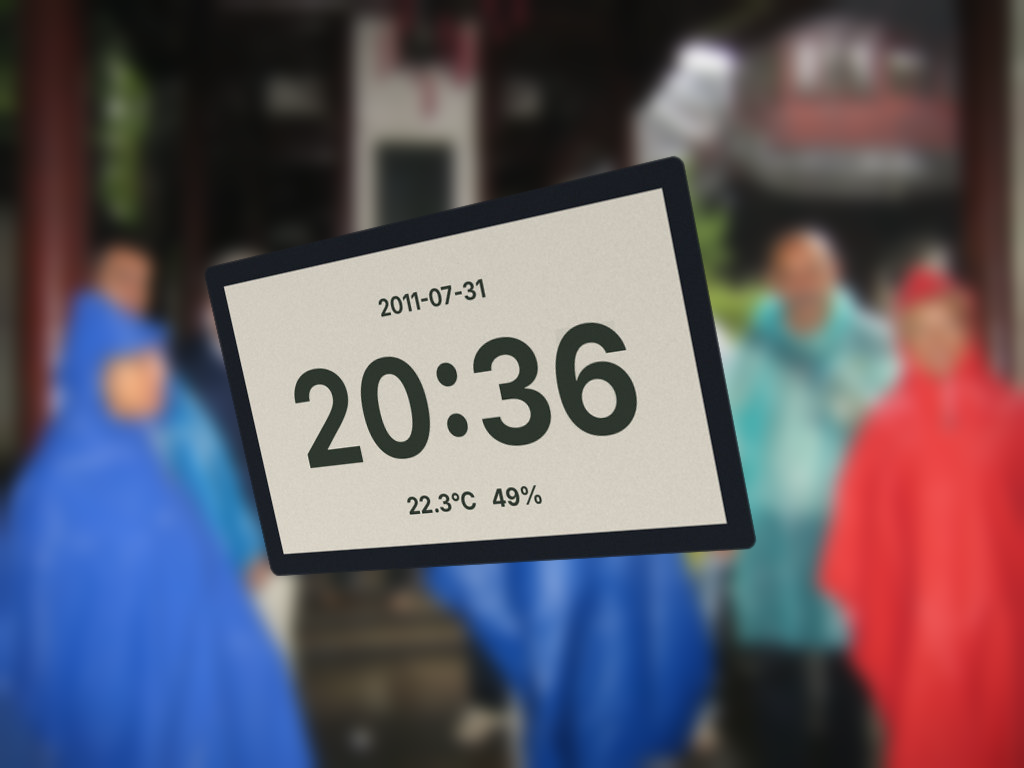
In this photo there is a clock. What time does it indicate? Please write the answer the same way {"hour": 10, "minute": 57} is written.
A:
{"hour": 20, "minute": 36}
